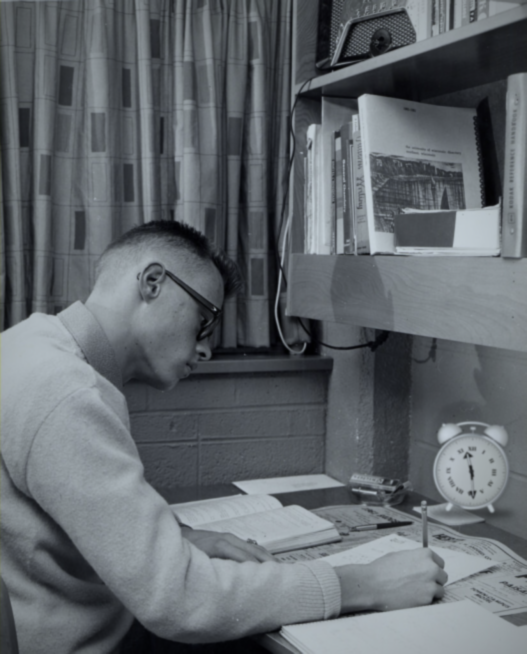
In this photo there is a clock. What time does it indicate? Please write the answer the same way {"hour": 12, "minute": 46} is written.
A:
{"hour": 11, "minute": 29}
